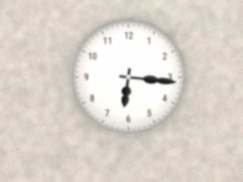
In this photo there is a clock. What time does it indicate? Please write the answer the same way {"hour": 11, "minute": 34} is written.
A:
{"hour": 6, "minute": 16}
